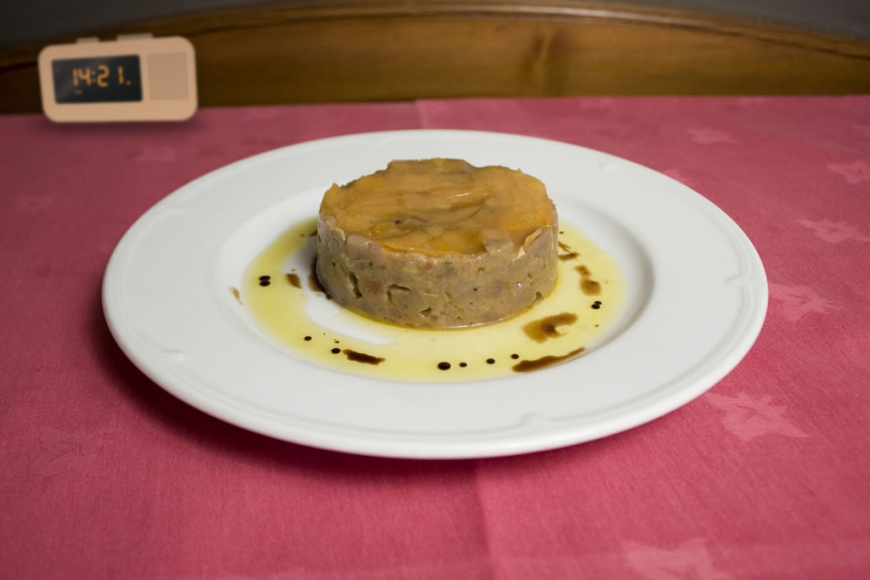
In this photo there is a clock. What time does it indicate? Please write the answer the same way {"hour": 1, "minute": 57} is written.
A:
{"hour": 14, "minute": 21}
